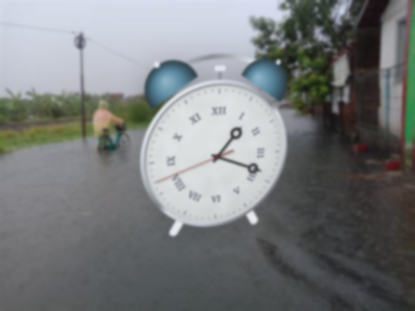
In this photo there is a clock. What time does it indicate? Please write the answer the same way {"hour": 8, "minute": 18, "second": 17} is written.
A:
{"hour": 1, "minute": 18, "second": 42}
